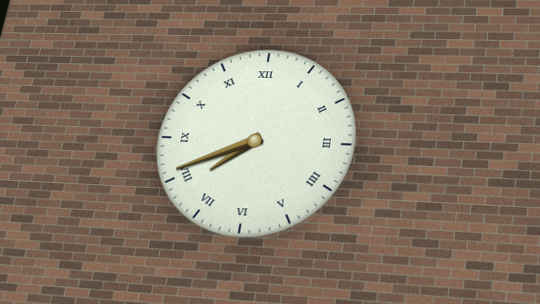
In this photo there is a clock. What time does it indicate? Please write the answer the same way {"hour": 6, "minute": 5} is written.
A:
{"hour": 7, "minute": 41}
